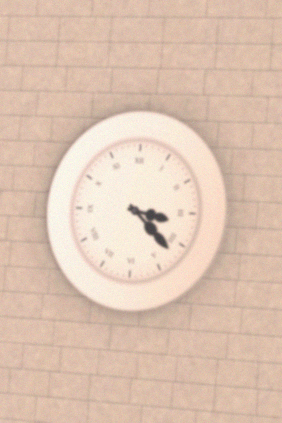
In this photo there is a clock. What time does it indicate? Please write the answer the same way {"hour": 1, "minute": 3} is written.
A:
{"hour": 3, "minute": 22}
